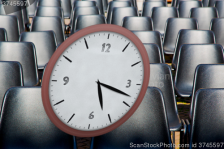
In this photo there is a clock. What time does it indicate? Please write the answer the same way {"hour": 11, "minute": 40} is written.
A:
{"hour": 5, "minute": 18}
